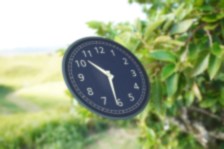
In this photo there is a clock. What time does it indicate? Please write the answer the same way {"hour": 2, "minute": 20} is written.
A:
{"hour": 10, "minute": 31}
